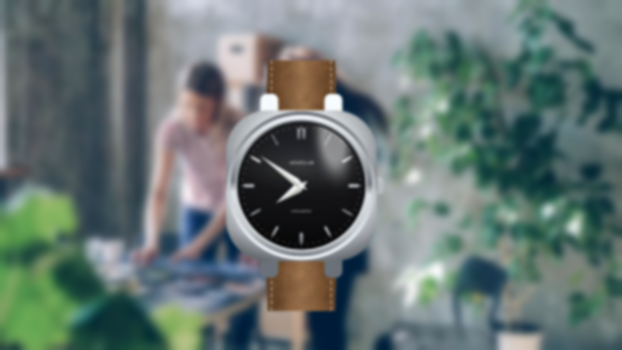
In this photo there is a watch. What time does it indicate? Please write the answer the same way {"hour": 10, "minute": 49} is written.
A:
{"hour": 7, "minute": 51}
